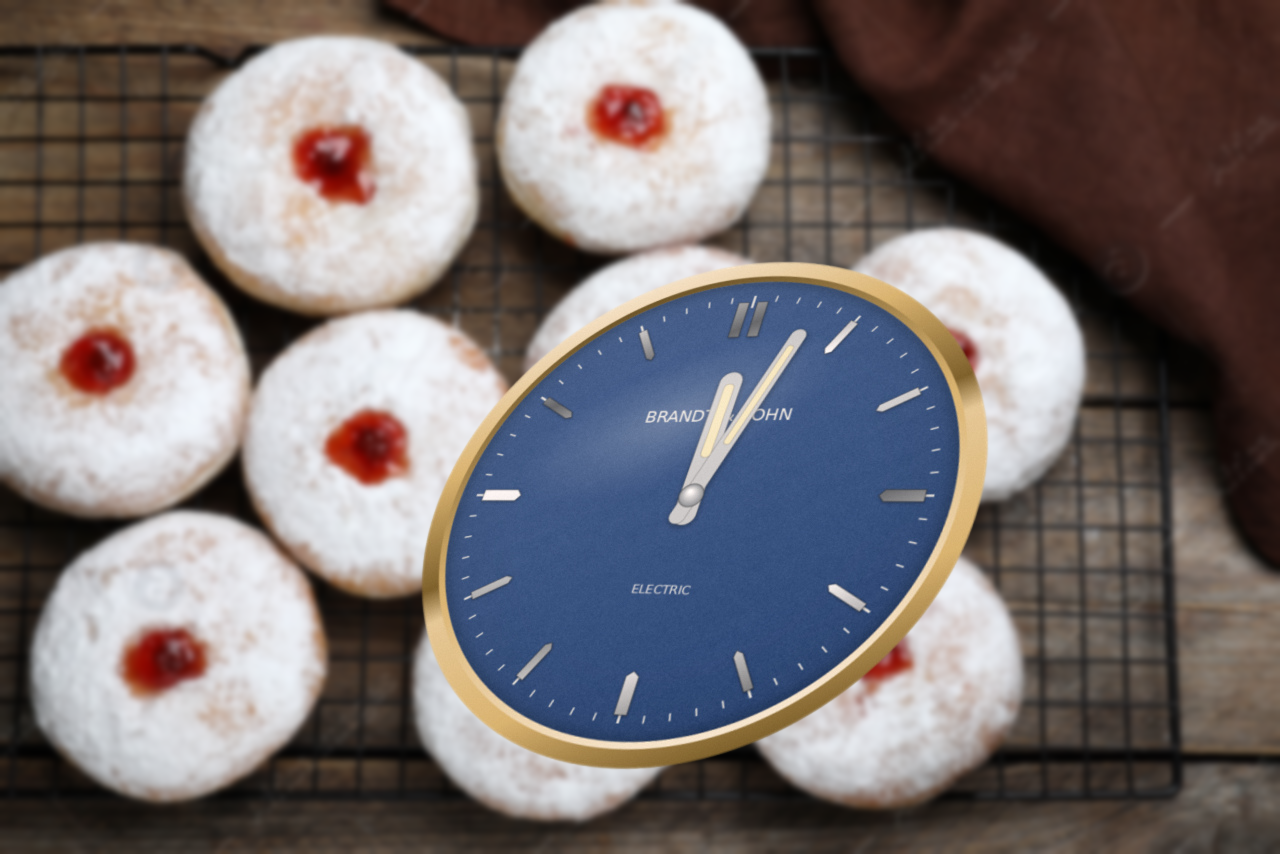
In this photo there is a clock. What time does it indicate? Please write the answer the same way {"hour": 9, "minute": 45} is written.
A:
{"hour": 12, "minute": 3}
